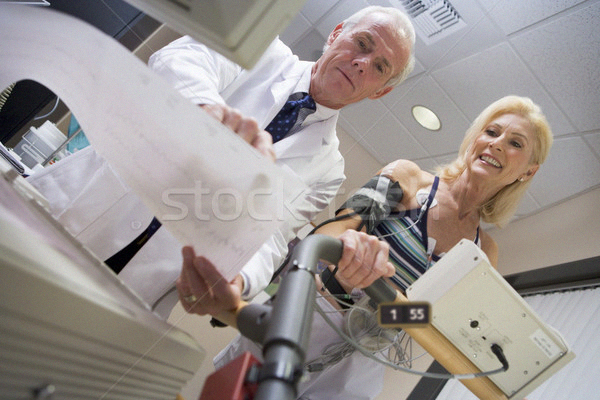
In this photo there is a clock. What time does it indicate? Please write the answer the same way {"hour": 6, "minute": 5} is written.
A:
{"hour": 1, "minute": 55}
